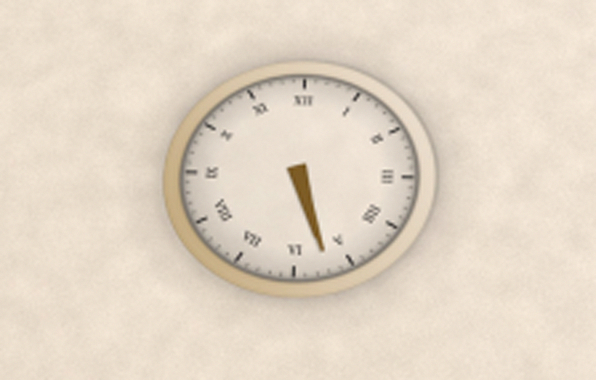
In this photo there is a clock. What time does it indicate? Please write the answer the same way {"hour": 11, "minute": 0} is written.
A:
{"hour": 5, "minute": 27}
